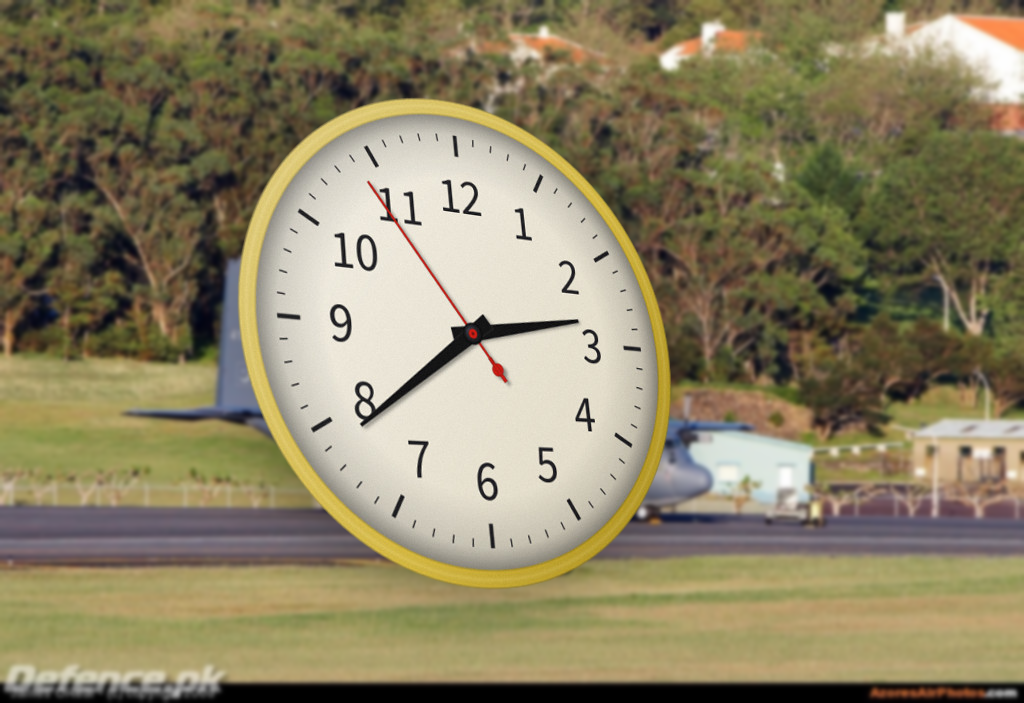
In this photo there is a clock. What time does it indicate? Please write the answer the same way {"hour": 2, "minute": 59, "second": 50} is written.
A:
{"hour": 2, "minute": 38, "second": 54}
